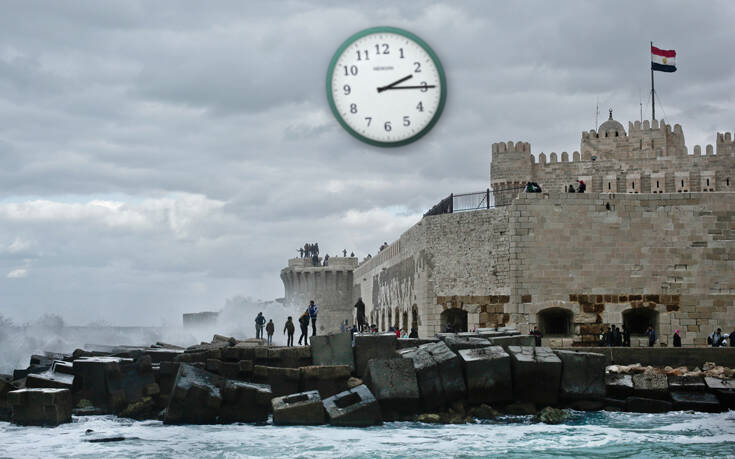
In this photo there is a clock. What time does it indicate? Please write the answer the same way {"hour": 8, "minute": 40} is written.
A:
{"hour": 2, "minute": 15}
